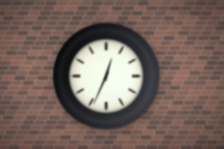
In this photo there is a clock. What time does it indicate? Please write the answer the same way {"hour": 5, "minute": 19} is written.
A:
{"hour": 12, "minute": 34}
